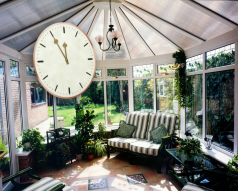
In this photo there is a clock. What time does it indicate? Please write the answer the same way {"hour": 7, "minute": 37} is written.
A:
{"hour": 11, "minute": 55}
